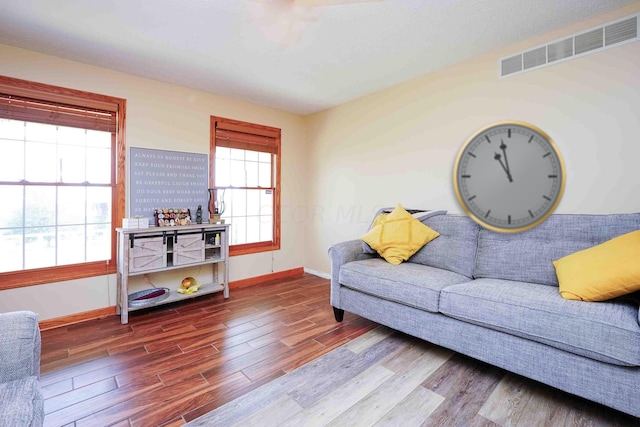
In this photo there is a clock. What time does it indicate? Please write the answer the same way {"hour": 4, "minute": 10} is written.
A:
{"hour": 10, "minute": 58}
